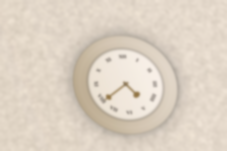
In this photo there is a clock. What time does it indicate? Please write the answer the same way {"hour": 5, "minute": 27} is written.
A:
{"hour": 4, "minute": 39}
